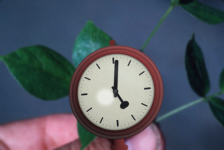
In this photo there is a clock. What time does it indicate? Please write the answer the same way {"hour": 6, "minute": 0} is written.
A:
{"hour": 5, "minute": 1}
